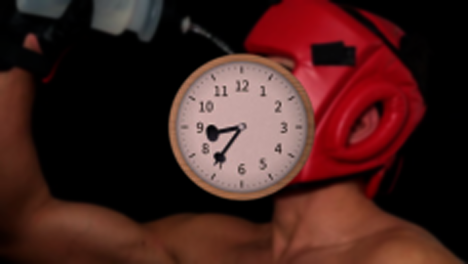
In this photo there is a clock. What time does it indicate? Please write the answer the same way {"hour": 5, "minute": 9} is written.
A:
{"hour": 8, "minute": 36}
